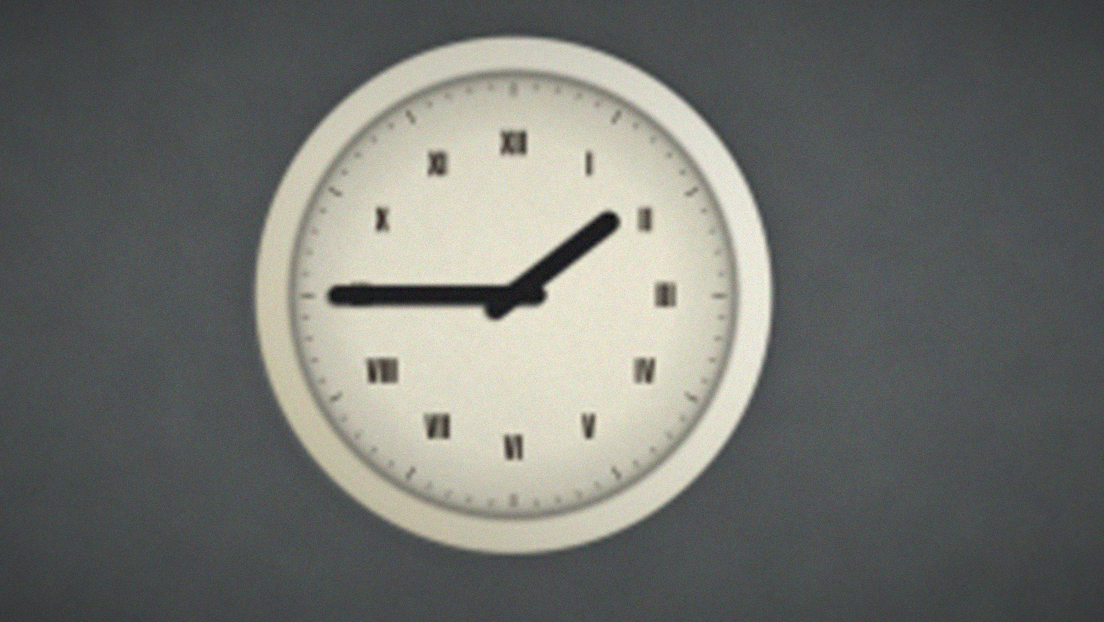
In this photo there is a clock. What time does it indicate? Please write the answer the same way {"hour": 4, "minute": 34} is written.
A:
{"hour": 1, "minute": 45}
